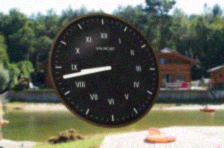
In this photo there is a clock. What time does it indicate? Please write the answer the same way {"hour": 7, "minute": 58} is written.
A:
{"hour": 8, "minute": 43}
